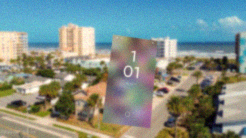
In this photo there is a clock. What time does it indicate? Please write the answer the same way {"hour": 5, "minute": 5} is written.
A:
{"hour": 1, "minute": 1}
